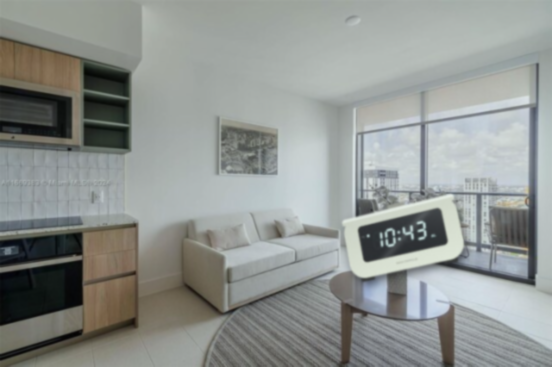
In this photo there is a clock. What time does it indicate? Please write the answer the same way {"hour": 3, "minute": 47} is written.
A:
{"hour": 10, "minute": 43}
